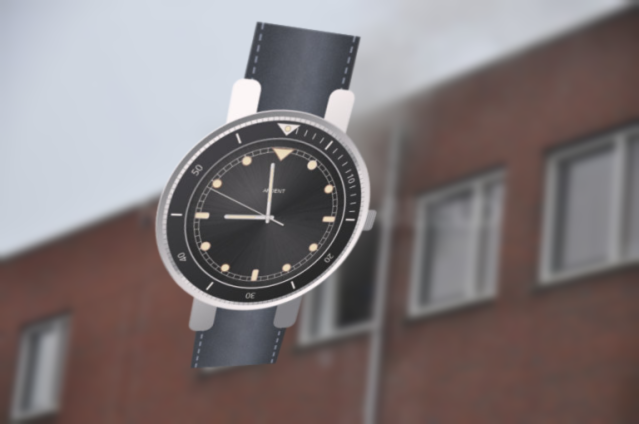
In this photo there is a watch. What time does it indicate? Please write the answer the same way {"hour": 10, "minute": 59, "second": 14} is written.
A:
{"hour": 8, "minute": 58, "second": 49}
